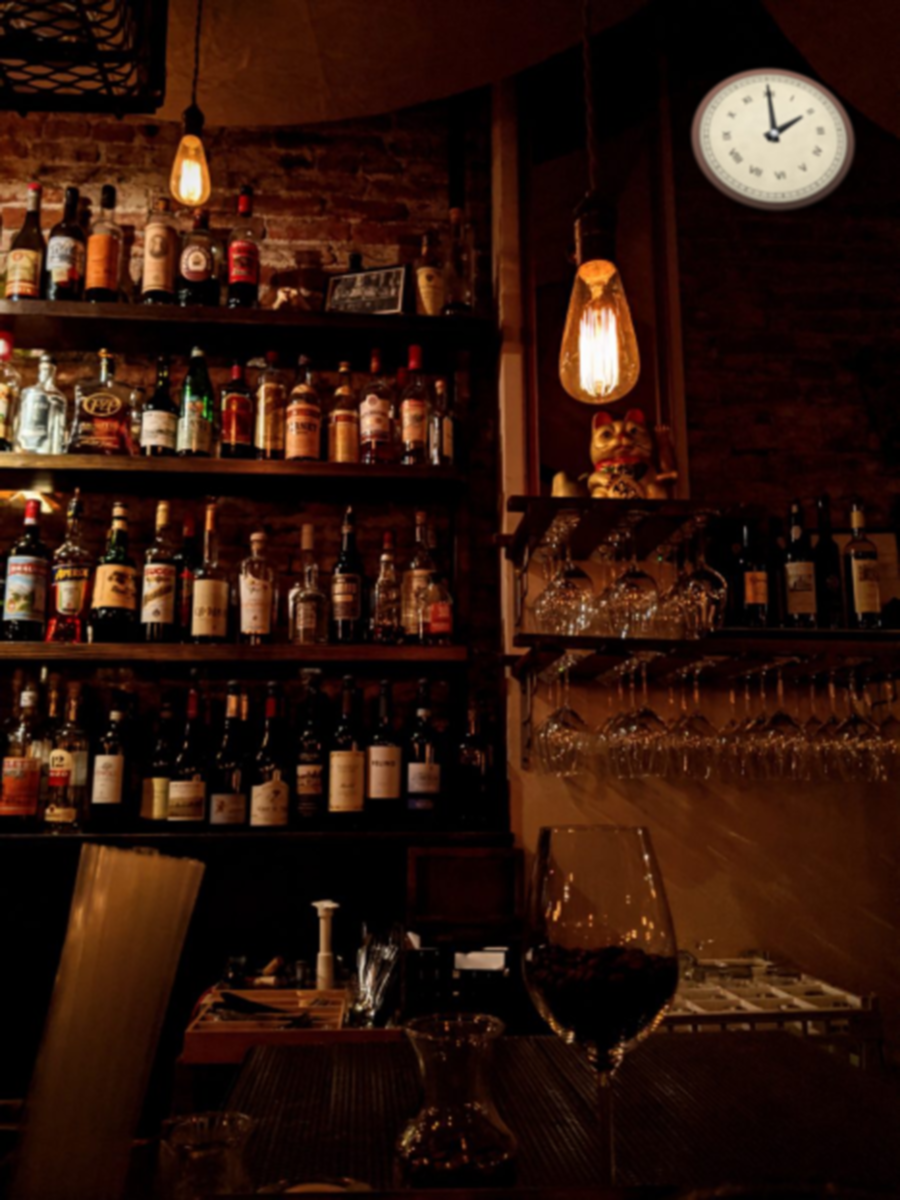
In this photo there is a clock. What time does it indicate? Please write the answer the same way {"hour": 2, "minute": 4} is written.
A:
{"hour": 2, "minute": 0}
